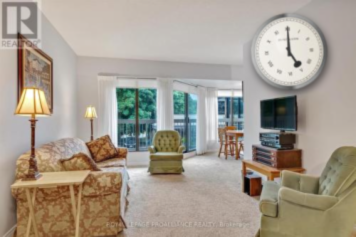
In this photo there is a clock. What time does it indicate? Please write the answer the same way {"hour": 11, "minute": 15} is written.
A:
{"hour": 5, "minute": 0}
